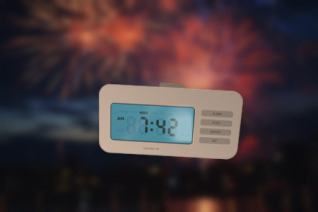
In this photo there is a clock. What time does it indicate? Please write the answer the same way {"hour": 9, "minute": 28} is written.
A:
{"hour": 7, "minute": 42}
